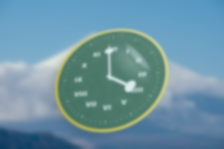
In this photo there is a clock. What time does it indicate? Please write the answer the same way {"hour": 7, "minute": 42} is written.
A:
{"hour": 3, "minute": 59}
